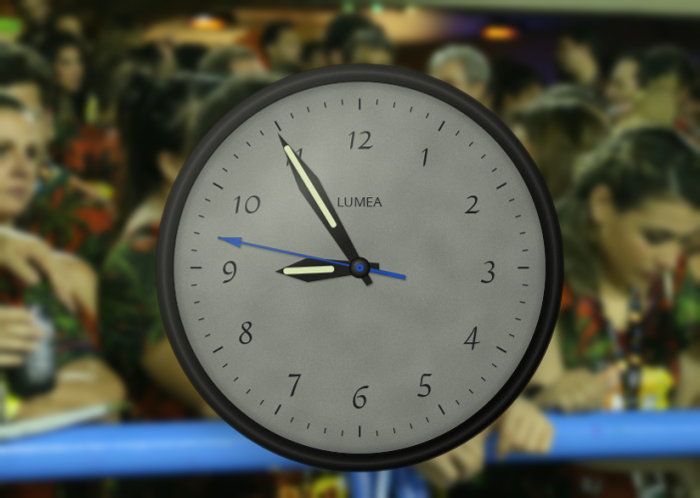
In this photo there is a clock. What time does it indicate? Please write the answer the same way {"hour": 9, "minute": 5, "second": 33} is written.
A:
{"hour": 8, "minute": 54, "second": 47}
